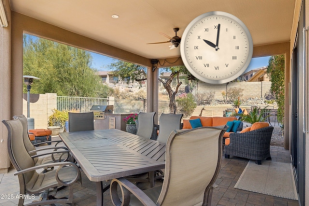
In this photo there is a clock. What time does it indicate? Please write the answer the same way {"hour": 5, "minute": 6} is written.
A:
{"hour": 10, "minute": 1}
